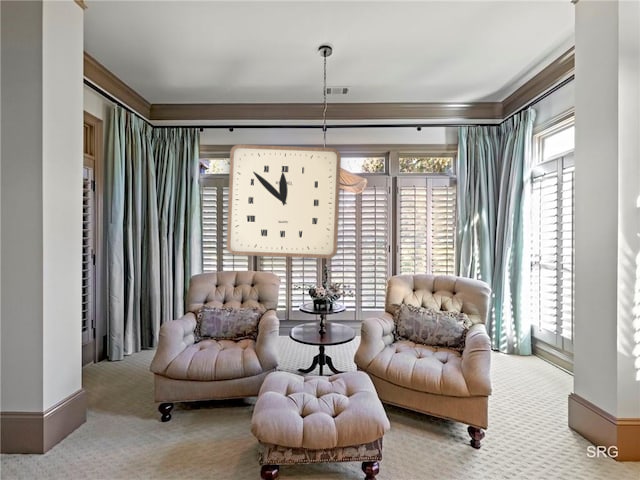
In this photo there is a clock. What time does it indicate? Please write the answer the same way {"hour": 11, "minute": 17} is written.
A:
{"hour": 11, "minute": 52}
